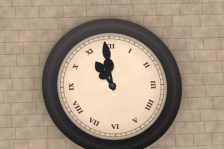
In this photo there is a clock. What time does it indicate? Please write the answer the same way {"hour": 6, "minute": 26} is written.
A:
{"hour": 10, "minute": 59}
